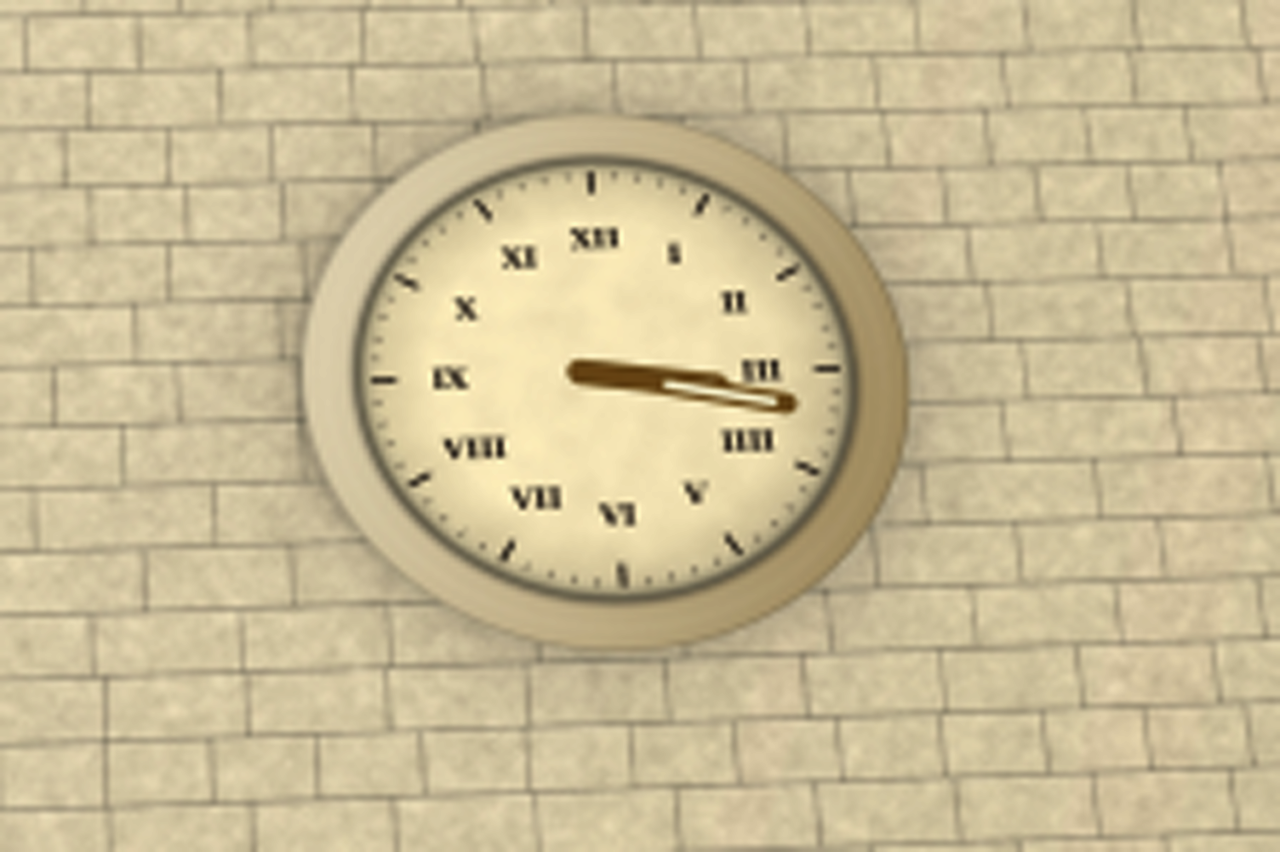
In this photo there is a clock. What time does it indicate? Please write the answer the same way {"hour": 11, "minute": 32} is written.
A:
{"hour": 3, "minute": 17}
